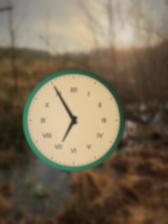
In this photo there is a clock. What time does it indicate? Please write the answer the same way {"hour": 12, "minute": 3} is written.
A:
{"hour": 6, "minute": 55}
